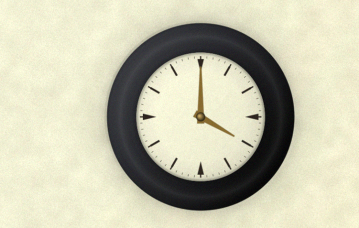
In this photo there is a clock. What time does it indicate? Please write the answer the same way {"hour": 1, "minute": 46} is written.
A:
{"hour": 4, "minute": 0}
